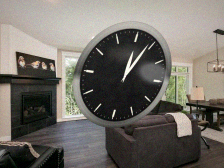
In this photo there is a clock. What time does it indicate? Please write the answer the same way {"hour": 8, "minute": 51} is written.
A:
{"hour": 12, "minute": 4}
